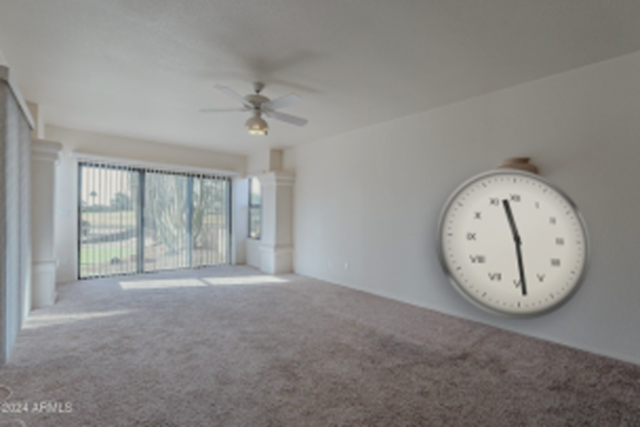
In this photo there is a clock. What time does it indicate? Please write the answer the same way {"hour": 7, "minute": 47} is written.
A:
{"hour": 11, "minute": 29}
